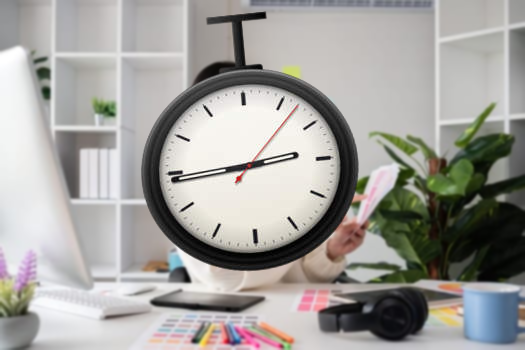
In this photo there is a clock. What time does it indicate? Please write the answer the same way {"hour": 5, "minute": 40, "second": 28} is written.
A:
{"hour": 2, "minute": 44, "second": 7}
